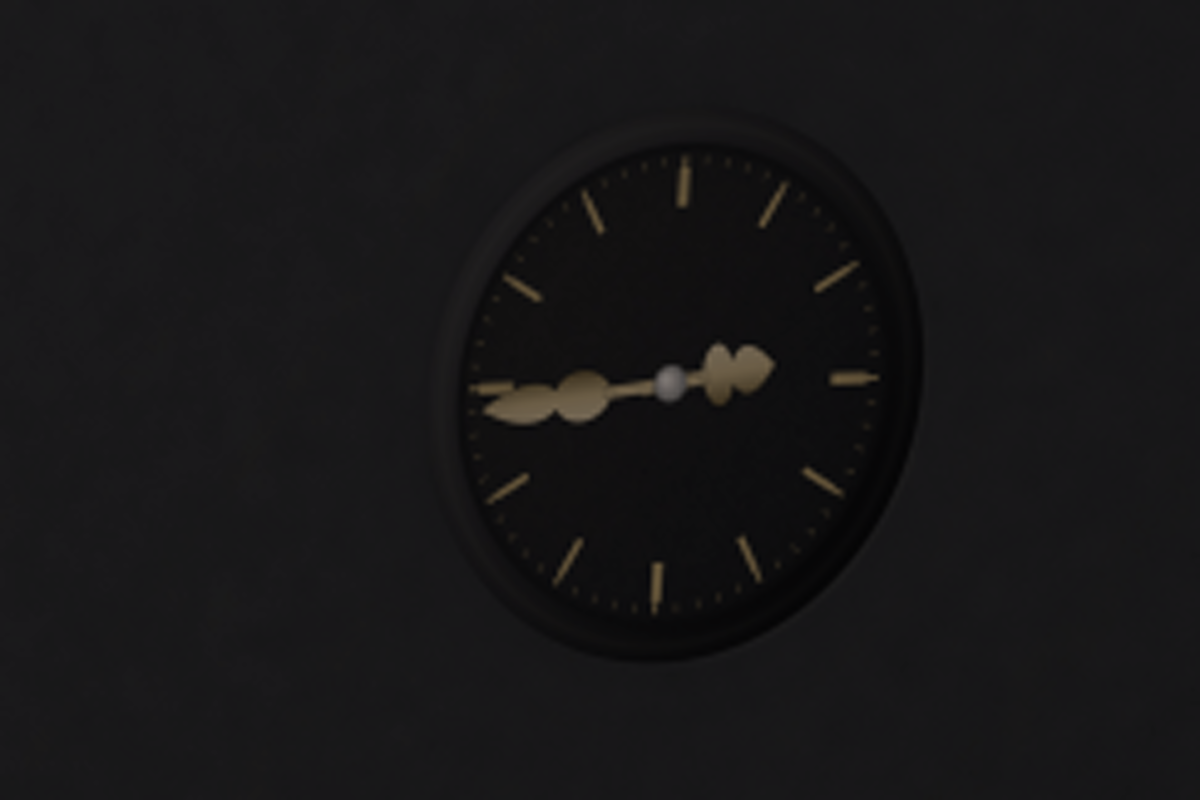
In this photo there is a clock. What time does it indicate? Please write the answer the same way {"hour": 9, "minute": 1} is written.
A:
{"hour": 2, "minute": 44}
